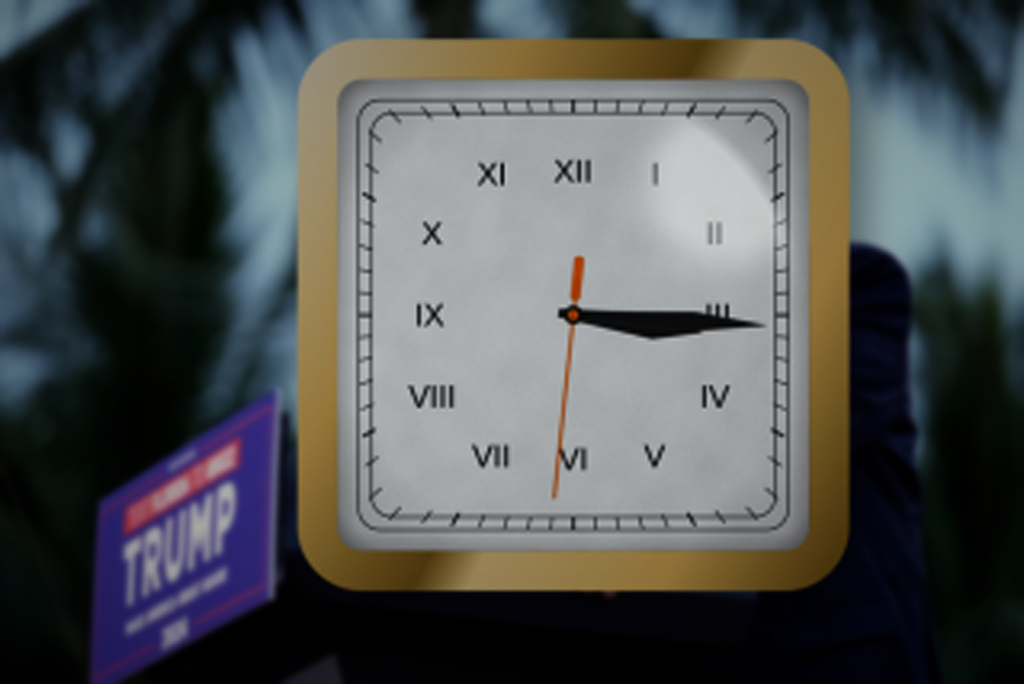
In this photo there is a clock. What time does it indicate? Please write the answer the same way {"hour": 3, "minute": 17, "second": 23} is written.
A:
{"hour": 3, "minute": 15, "second": 31}
